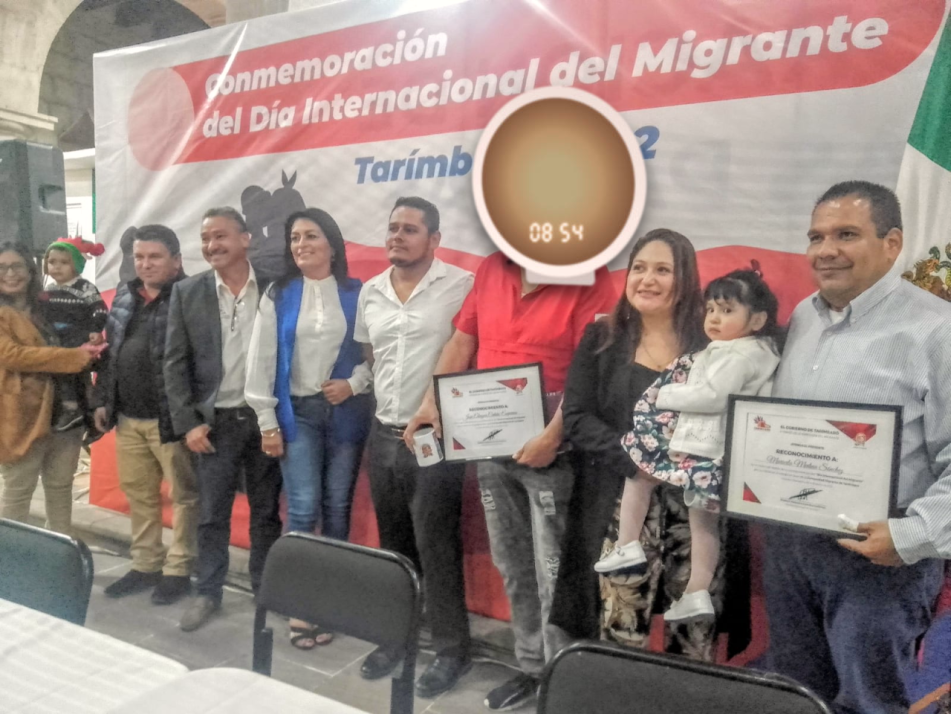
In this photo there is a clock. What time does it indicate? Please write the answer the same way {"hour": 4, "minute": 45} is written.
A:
{"hour": 8, "minute": 54}
